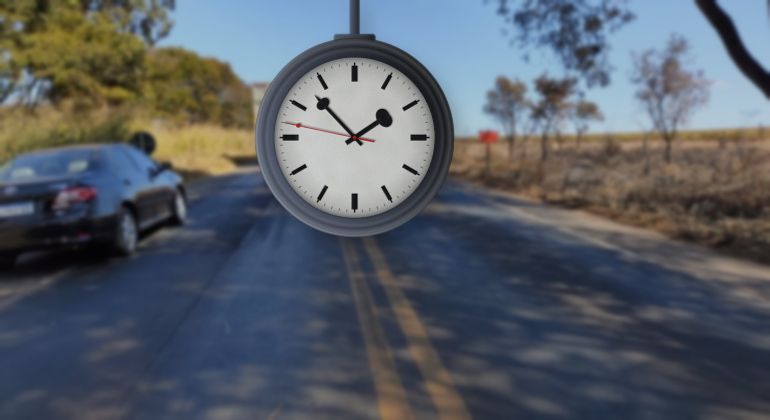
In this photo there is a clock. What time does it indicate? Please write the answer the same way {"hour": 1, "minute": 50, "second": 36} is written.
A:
{"hour": 1, "minute": 52, "second": 47}
